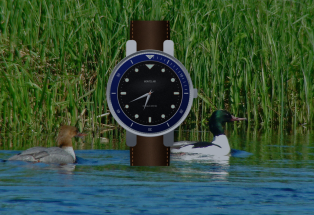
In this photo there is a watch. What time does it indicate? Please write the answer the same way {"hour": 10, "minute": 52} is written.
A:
{"hour": 6, "minute": 41}
